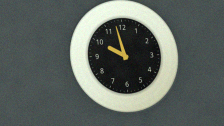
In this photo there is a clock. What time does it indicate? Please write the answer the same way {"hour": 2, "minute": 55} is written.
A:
{"hour": 9, "minute": 58}
